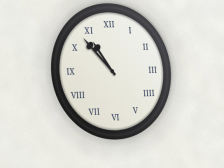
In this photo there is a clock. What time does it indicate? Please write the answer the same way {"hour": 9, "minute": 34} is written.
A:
{"hour": 10, "minute": 53}
